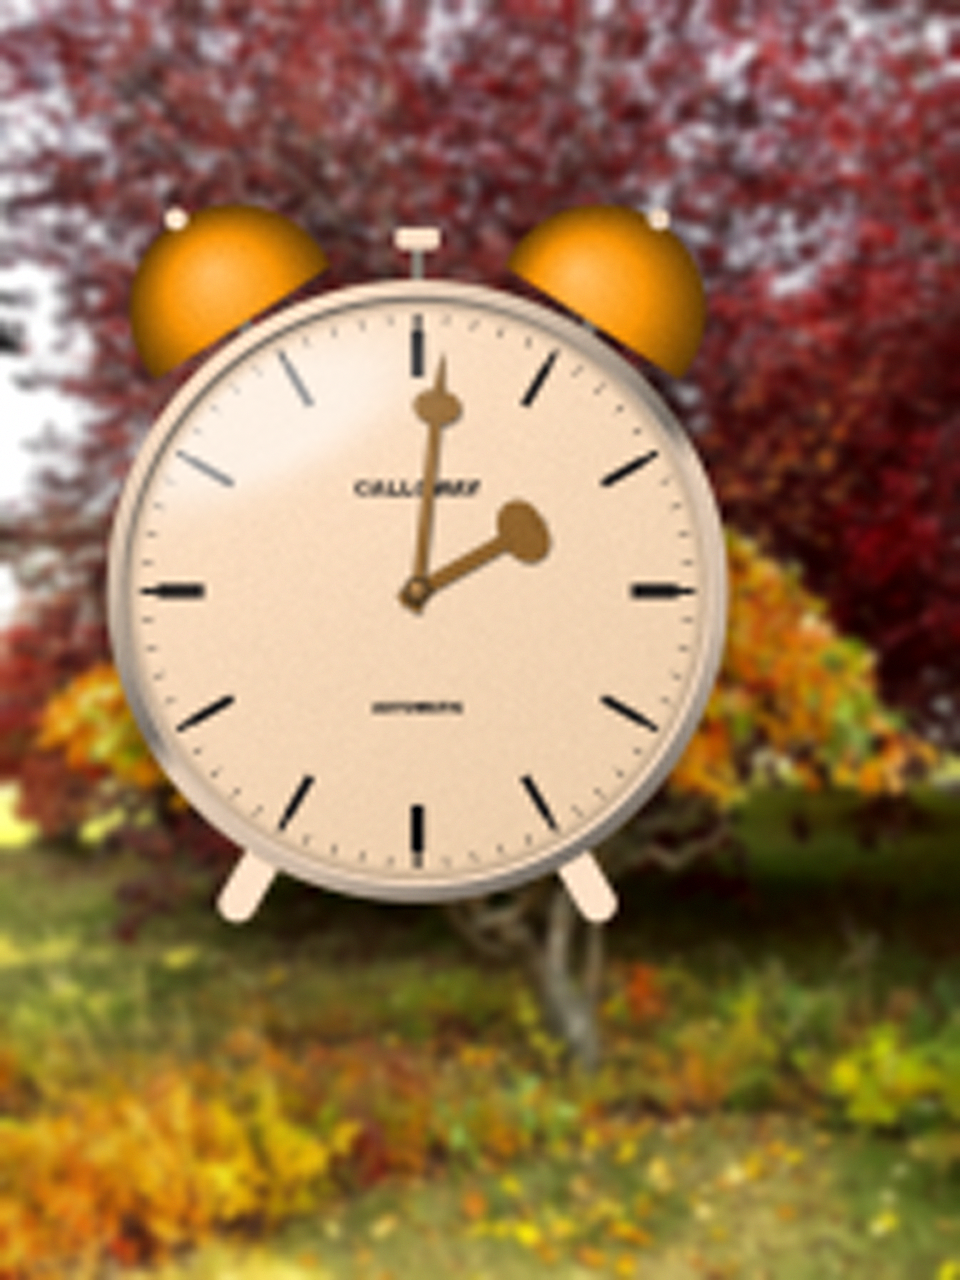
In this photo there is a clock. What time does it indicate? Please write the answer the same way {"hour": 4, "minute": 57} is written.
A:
{"hour": 2, "minute": 1}
